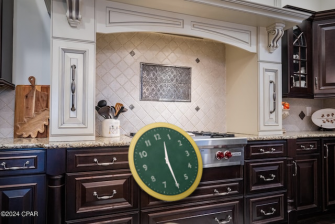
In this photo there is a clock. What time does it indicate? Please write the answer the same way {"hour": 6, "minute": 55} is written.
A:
{"hour": 12, "minute": 30}
